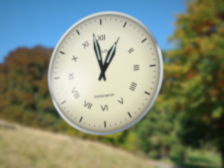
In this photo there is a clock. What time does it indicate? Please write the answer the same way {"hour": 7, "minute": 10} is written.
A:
{"hour": 12, "minute": 58}
